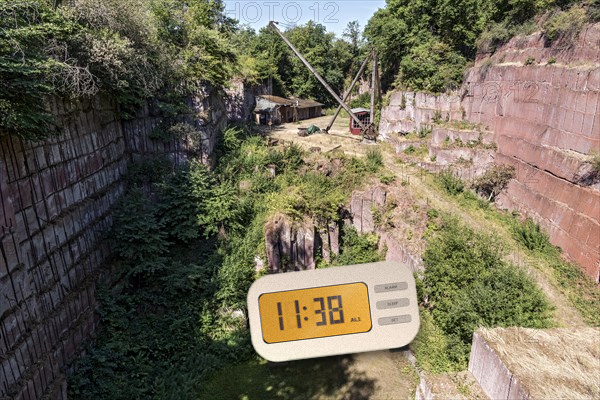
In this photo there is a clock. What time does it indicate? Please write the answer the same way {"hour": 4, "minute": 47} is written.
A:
{"hour": 11, "minute": 38}
